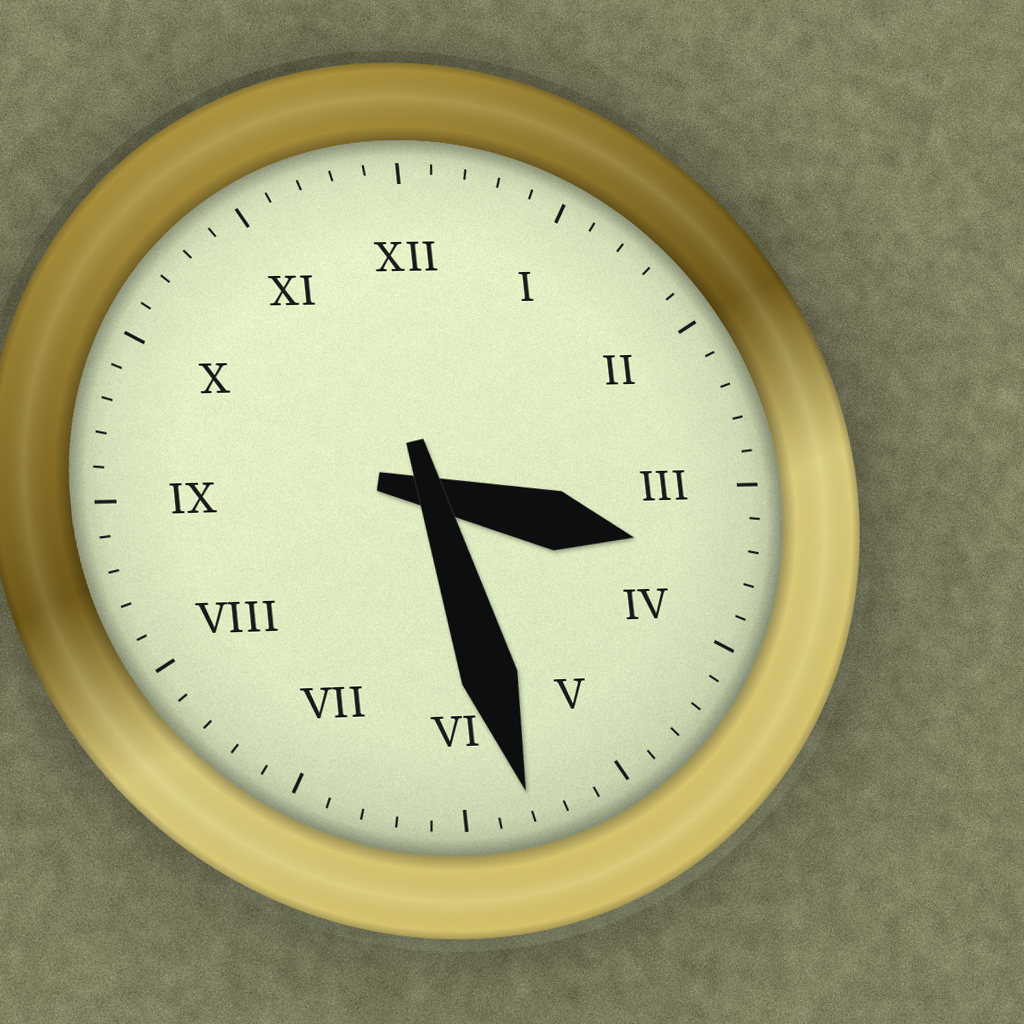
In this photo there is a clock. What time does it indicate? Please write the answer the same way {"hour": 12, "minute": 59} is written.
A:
{"hour": 3, "minute": 28}
